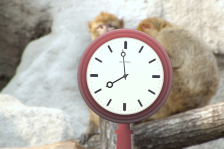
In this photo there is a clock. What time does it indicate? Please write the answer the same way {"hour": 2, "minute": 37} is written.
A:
{"hour": 7, "minute": 59}
